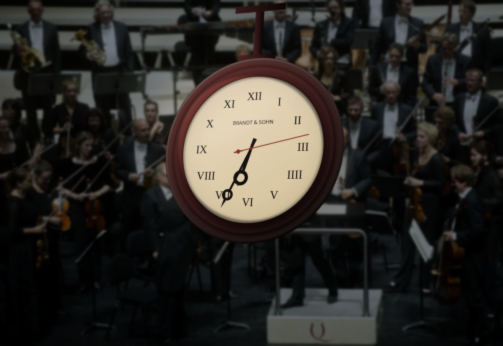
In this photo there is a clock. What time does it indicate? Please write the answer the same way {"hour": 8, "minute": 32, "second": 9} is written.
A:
{"hour": 6, "minute": 34, "second": 13}
